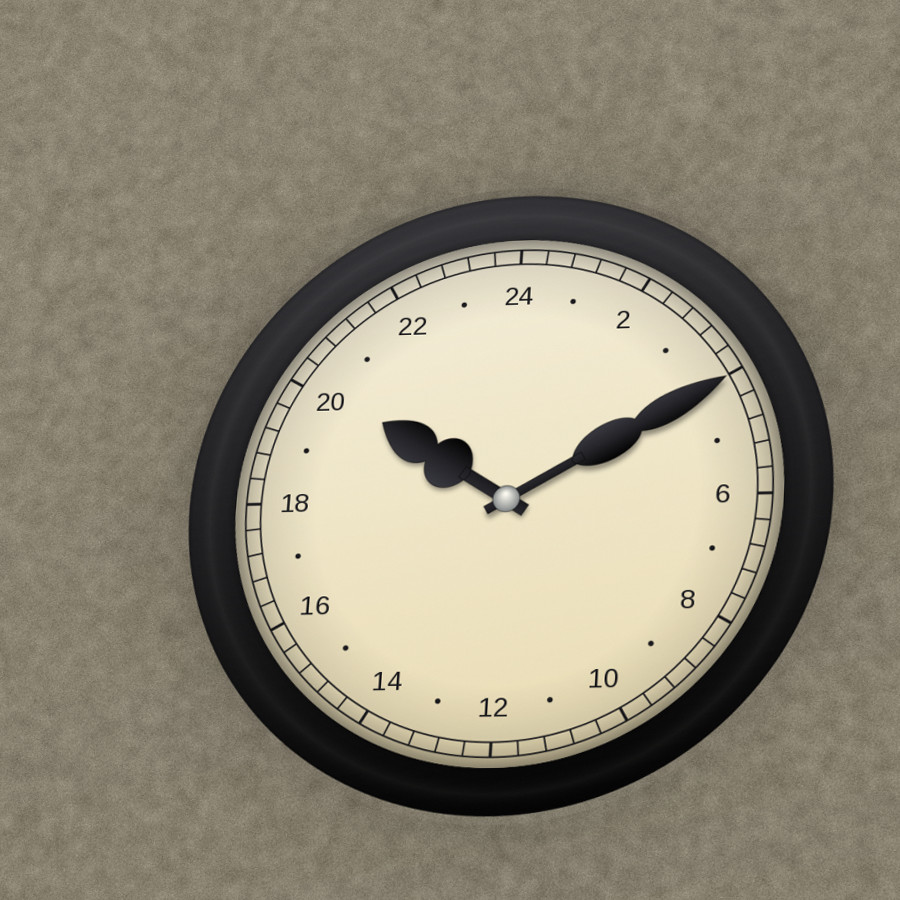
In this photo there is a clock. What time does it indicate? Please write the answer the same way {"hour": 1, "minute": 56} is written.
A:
{"hour": 20, "minute": 10}
